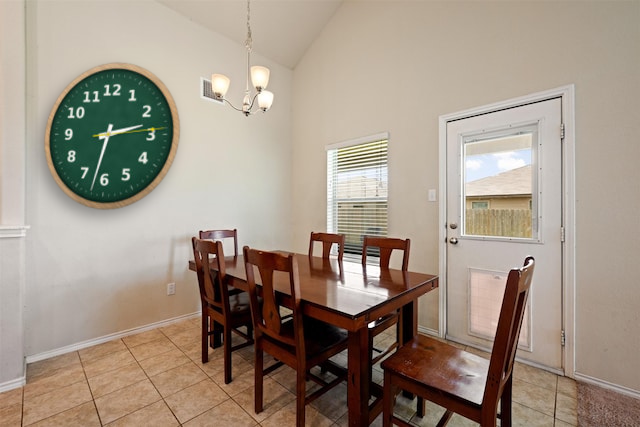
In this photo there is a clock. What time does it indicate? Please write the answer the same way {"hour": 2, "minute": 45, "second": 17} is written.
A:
{"hour": 2, "minute": 32, "second": 14}
